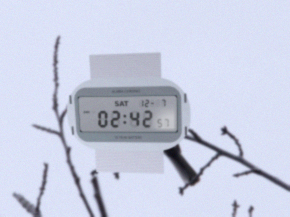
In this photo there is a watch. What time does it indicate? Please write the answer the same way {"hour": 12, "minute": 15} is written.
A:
{"hour": 2, "minute": 42}
